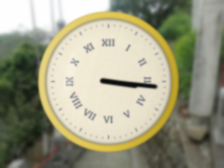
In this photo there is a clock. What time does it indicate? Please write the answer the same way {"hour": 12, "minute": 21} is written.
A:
{"hour": 3, "minute": 16}
